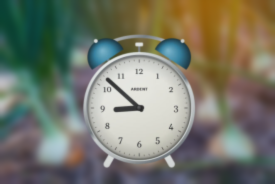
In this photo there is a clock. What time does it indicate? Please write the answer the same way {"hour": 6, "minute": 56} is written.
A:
{"hour": 8, "minute": 52}
